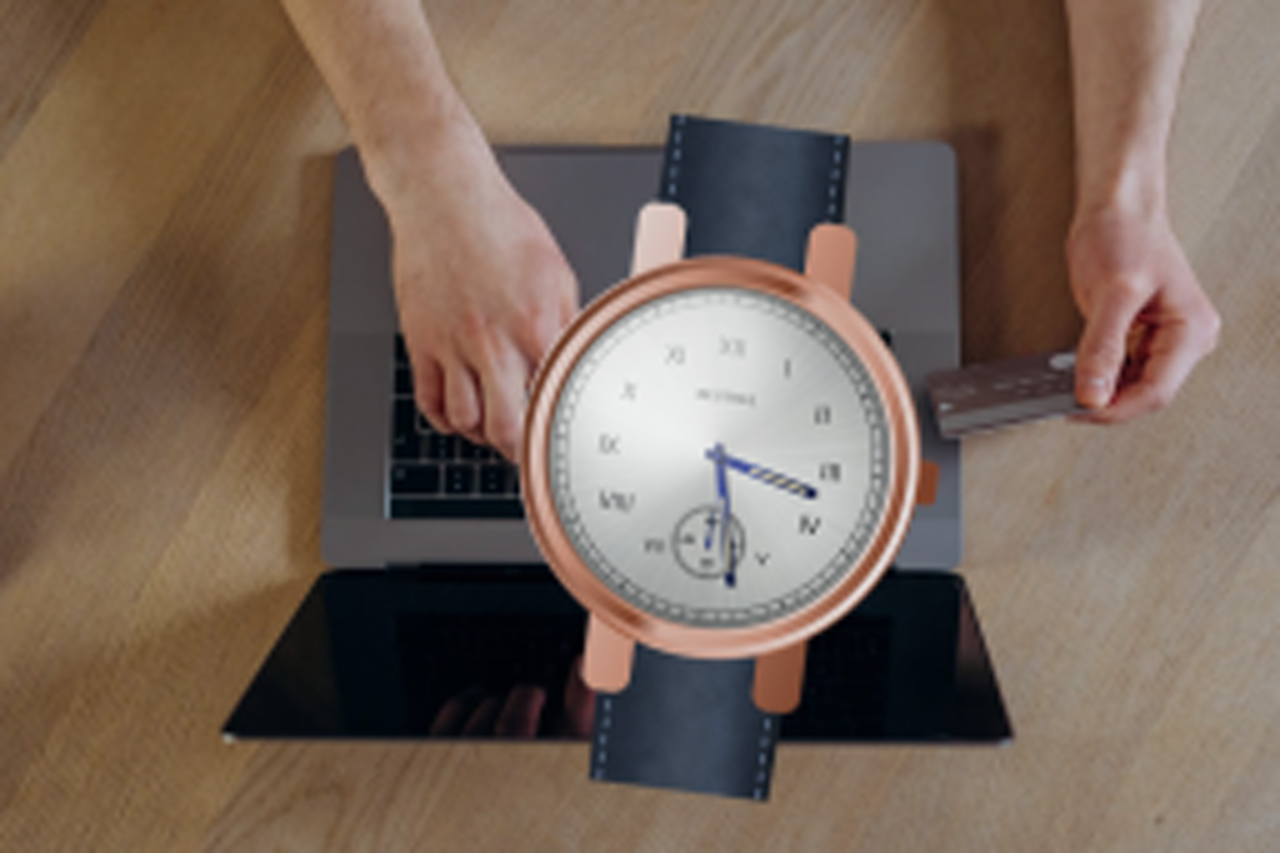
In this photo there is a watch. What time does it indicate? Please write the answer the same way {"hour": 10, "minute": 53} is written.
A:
{"hour": 3, "minute": 28}
